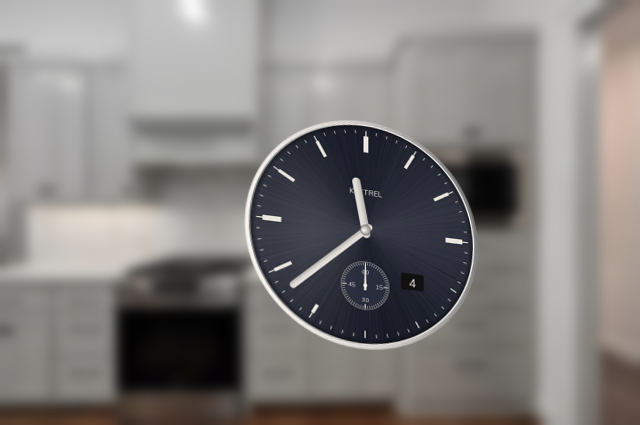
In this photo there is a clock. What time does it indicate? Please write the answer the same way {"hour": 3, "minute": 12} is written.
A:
{"hour": 11, "minute": 38}
